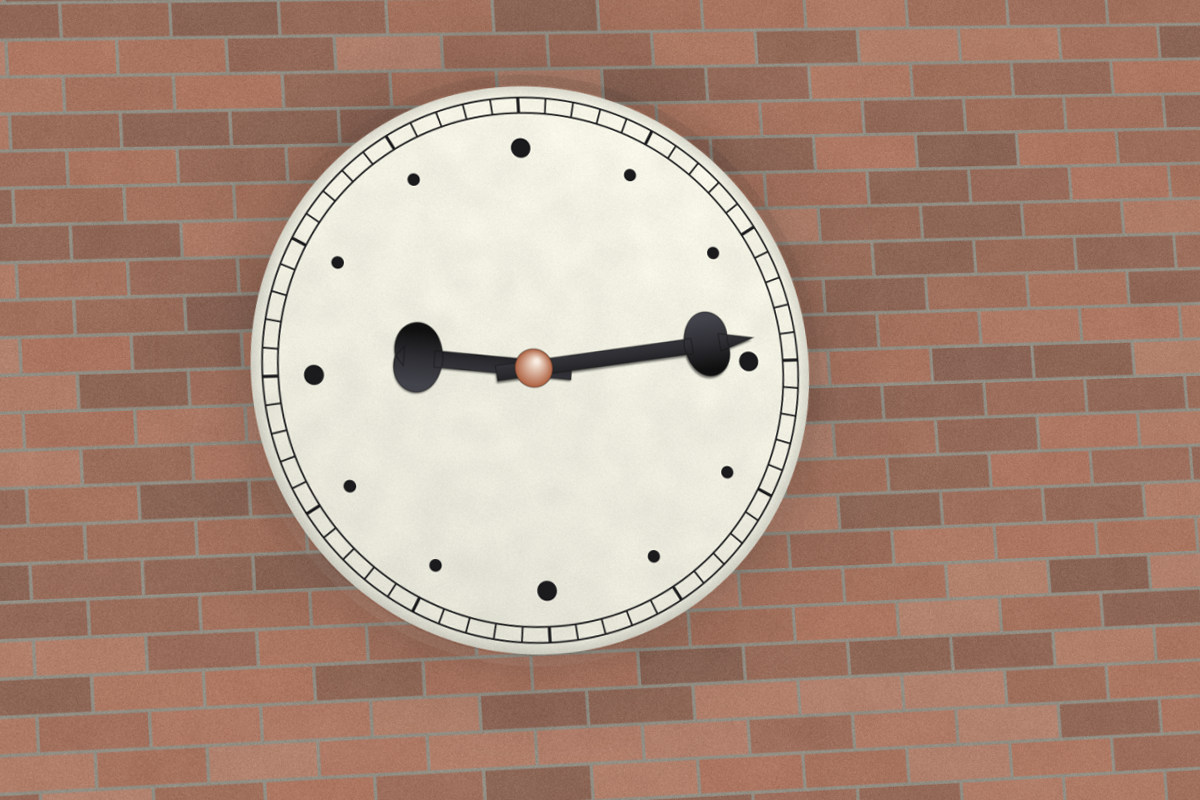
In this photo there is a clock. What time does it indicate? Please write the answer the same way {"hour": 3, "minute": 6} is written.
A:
{"hour": 9, "minute": 14}
